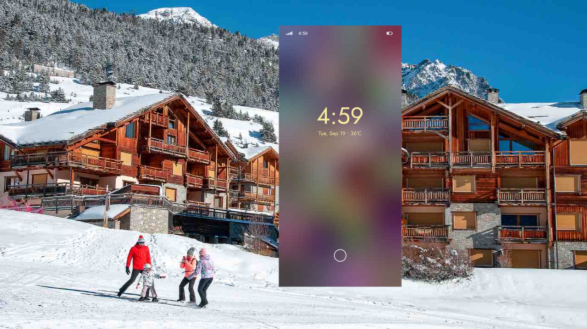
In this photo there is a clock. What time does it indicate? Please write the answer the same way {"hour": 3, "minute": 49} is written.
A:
{"hour": 4, "minute": 59}
